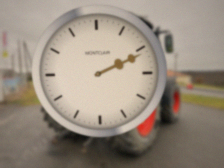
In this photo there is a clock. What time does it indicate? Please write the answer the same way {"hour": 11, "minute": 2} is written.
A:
{"hour": 2, "minute": 11}
